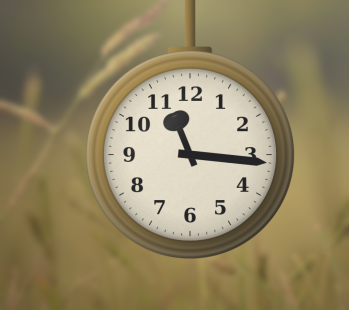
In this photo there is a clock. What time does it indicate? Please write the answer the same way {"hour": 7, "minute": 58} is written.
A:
{"hour": 11, "minute": 16}
